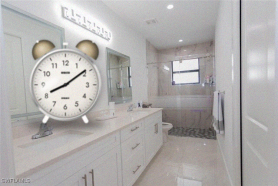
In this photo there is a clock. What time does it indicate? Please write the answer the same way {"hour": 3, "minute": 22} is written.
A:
{"hour": 8, "minute": 9}
